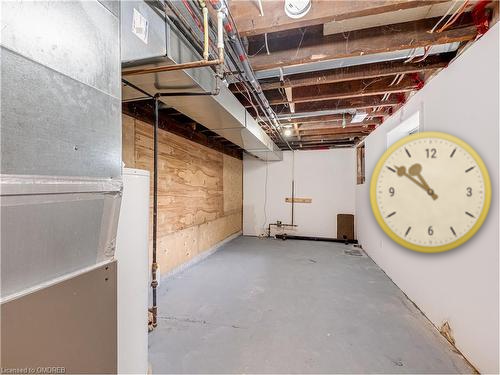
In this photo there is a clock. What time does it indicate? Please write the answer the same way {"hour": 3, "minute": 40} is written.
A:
{"hour": 10, "minute": 51}
